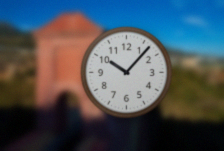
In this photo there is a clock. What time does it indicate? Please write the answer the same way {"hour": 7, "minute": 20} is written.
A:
{"hour": 10, "minute": 7}
